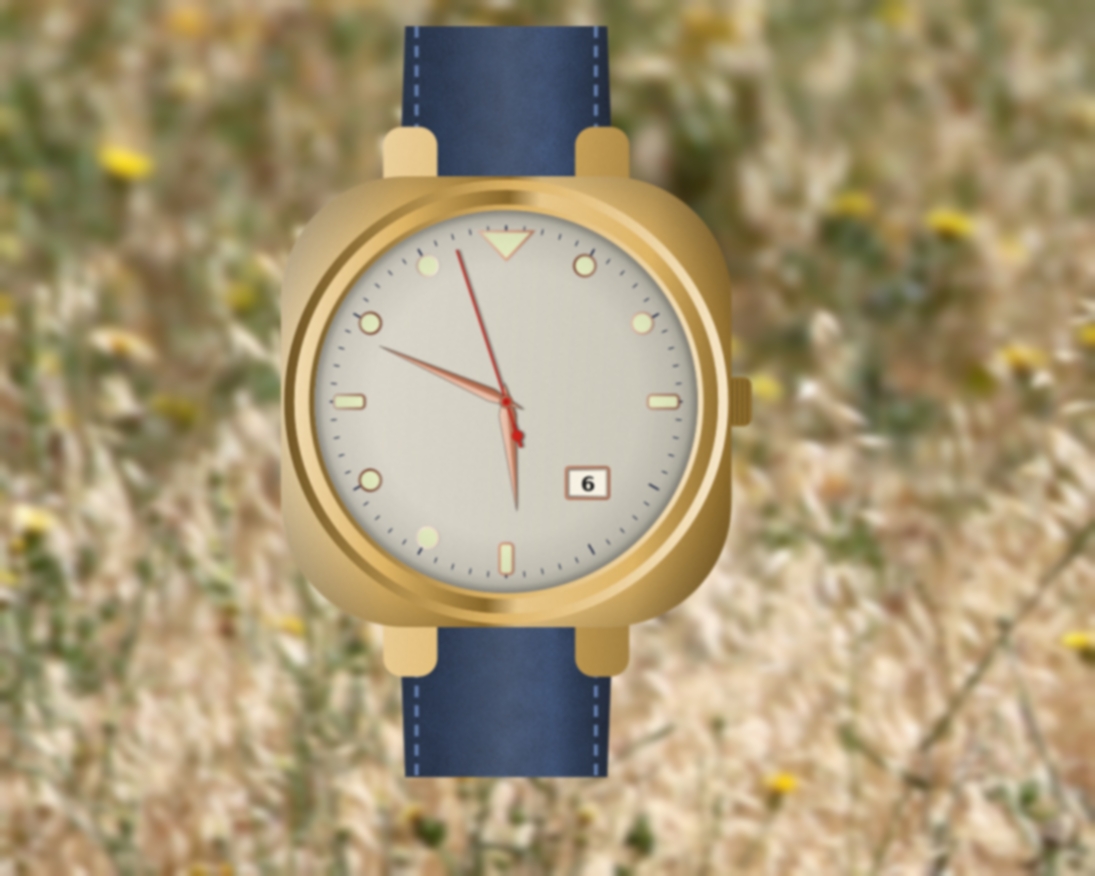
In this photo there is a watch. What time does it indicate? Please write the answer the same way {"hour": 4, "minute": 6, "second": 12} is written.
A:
{"hour": 5, "minute": 48, "second": 57}
